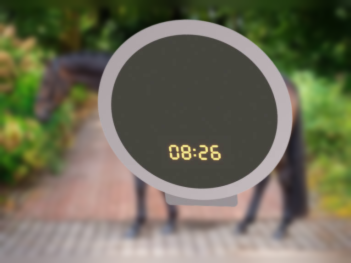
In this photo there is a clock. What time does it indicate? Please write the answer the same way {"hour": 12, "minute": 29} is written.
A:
{"hour": 8, "minute": 26}
